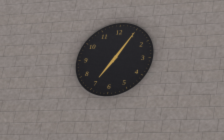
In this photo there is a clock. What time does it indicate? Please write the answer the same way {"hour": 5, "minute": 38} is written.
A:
{"hour": 7, "minute": 5}
